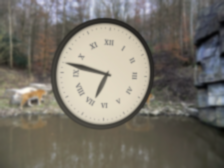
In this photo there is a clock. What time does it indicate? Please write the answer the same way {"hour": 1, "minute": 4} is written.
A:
{"hour": 6, "minute": 47}
